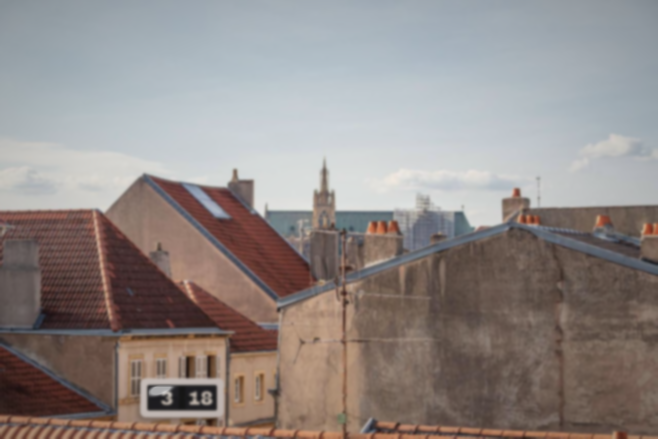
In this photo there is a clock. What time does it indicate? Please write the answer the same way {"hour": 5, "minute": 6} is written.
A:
{"hour": 3, "minute": 18}
